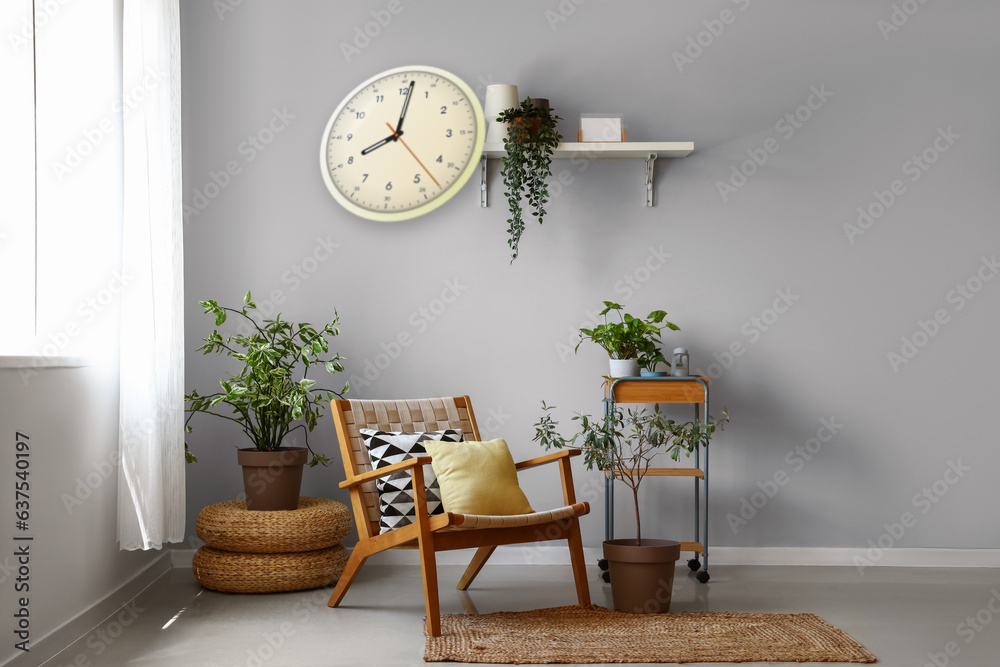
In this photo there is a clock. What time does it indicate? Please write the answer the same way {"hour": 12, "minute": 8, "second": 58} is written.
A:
{"hour": 8, "minute": 1, "second": 23}
